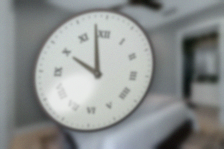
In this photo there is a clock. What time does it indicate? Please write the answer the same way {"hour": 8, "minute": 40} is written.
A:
{"hour": 9, "minute": 58}
